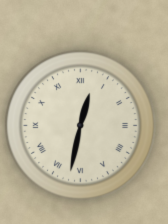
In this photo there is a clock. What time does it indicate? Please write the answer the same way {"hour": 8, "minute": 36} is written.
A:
{"hour": 12, "minute": 32}
